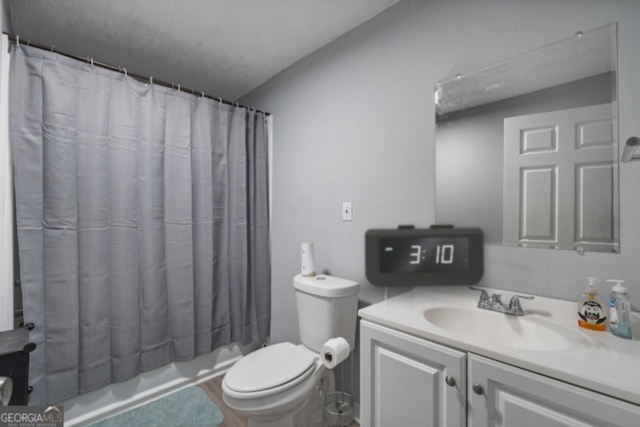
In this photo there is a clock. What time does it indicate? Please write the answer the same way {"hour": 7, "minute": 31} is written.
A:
{"hour": 3, "minute": 10}
